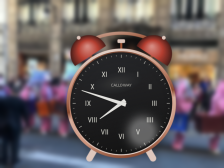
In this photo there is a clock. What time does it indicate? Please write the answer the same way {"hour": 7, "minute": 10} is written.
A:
{"hour": 7, "minute": 48}
